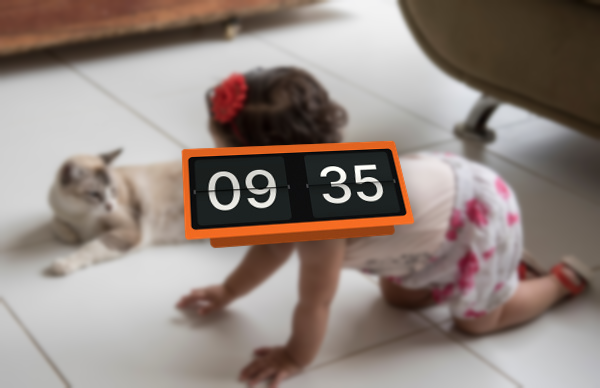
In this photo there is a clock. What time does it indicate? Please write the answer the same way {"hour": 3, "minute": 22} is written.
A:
{"hour": 9, "minute": 35}
